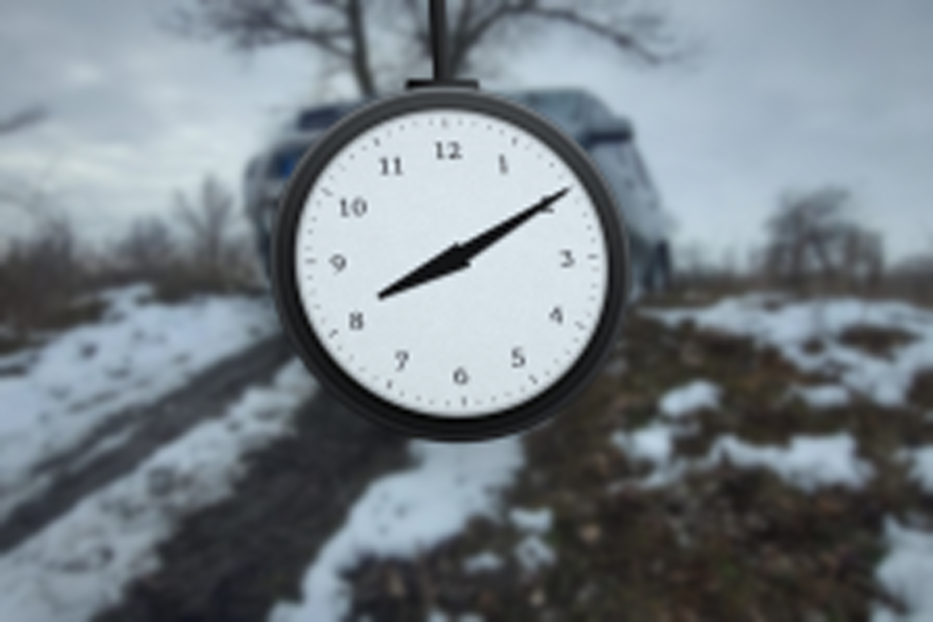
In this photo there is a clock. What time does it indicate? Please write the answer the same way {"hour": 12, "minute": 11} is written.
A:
{"hour": 8, "minute": 10}
